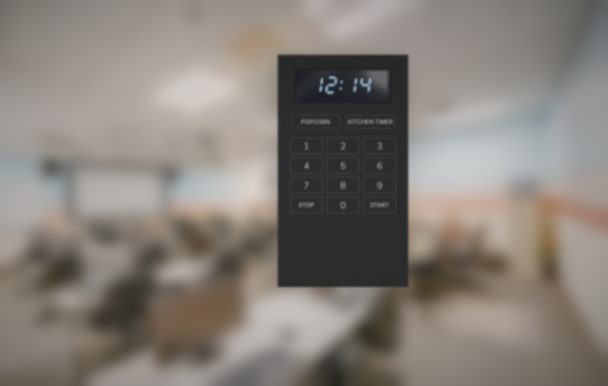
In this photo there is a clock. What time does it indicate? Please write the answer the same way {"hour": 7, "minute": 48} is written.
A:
{"hour": 12, "minute": 14}
